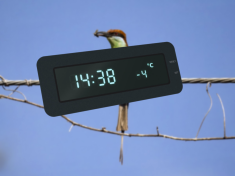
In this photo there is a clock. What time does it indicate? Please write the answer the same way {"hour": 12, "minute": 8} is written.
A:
{"hour": 14, "minute": 38}
